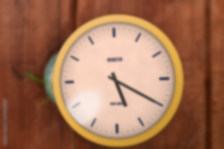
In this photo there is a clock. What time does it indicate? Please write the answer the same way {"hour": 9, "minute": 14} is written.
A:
{"hour": 5, "minute": 20}
